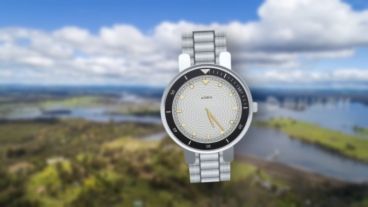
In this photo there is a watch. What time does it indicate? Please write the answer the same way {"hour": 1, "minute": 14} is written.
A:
{"hour": 5, "minute": 24}
